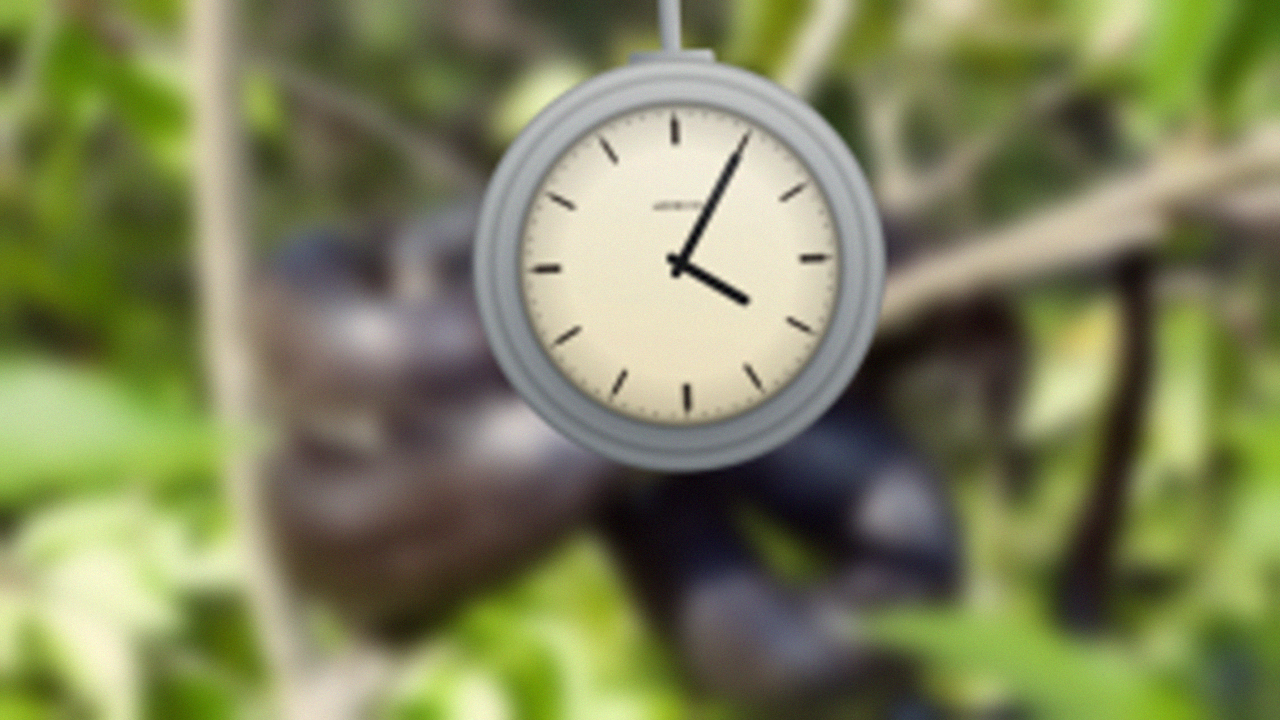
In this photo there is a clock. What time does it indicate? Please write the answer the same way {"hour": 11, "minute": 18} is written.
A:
{"hour": 4, "minute": 5}
